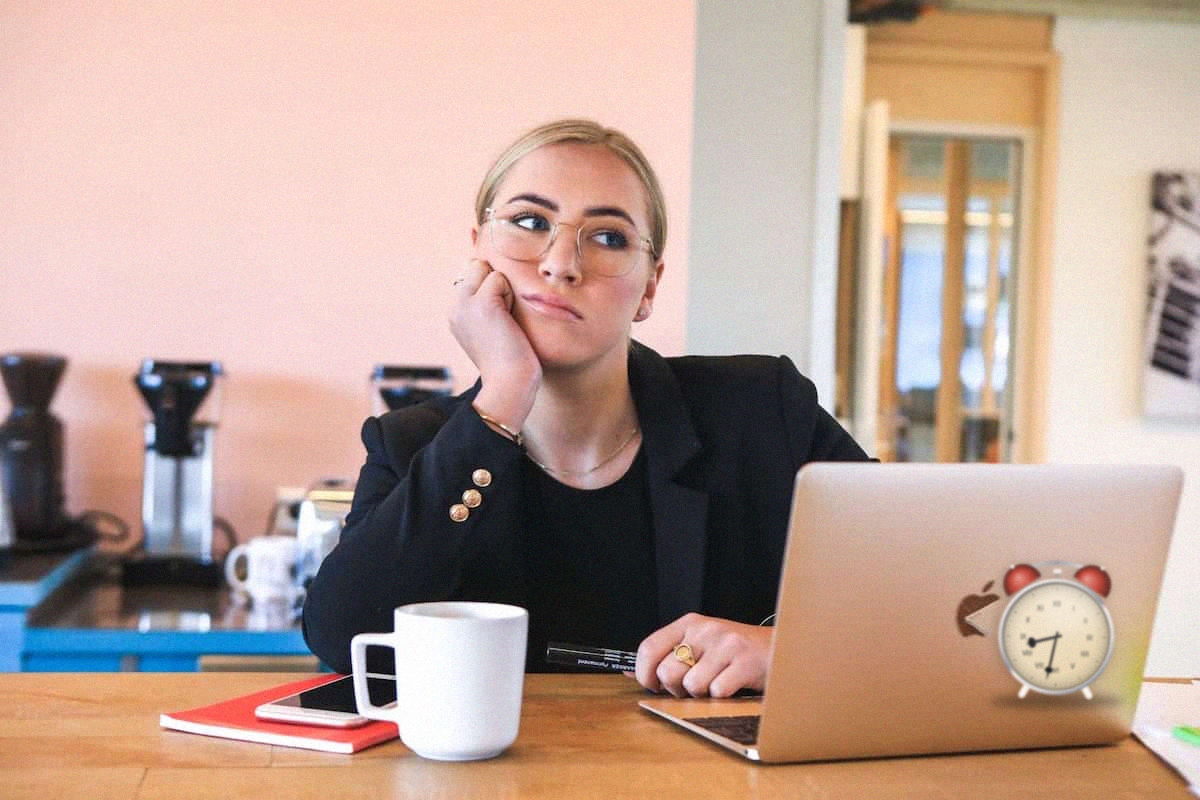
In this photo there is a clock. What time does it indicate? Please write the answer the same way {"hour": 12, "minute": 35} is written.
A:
{"hour": 8, "minute": 32}
